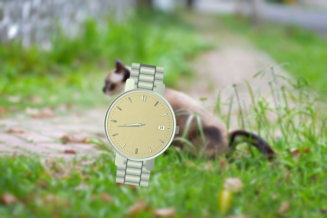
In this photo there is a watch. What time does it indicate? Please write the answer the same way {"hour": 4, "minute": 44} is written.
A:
{"hour": 8, "minute": 43}
